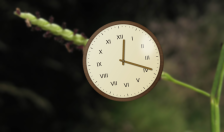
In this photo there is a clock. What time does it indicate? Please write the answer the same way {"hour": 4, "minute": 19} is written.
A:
{"hour": 12, "minute": 19}
